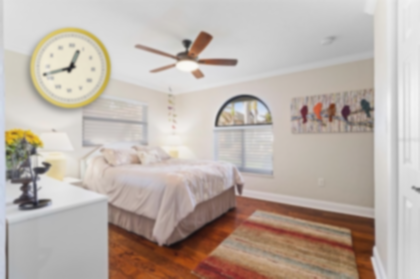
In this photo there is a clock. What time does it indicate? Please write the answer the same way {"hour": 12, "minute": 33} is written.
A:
{"hour": 12, "minute": 42}
